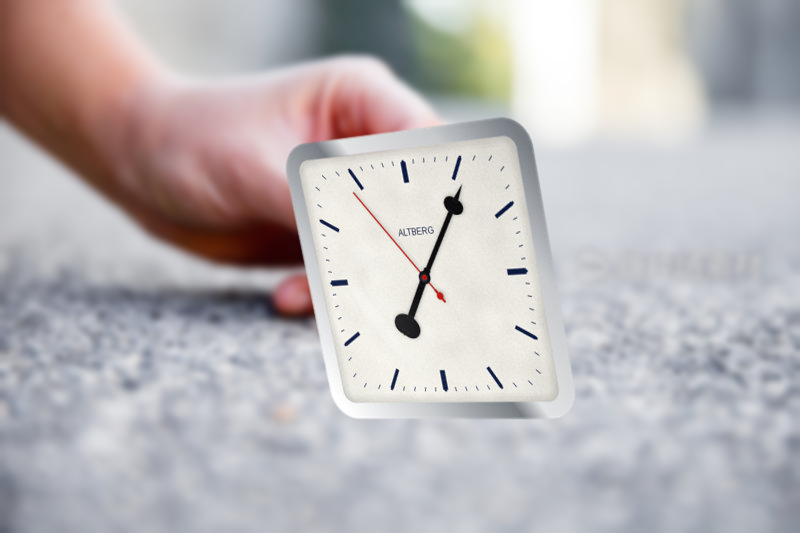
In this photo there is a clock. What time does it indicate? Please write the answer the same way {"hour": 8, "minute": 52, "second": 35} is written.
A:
{"hour": 7, "minute": 5, "second": 54}
